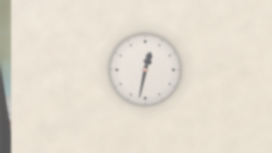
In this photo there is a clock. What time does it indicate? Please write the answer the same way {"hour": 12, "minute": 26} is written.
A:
{"hour": 12, "minute": 32}
